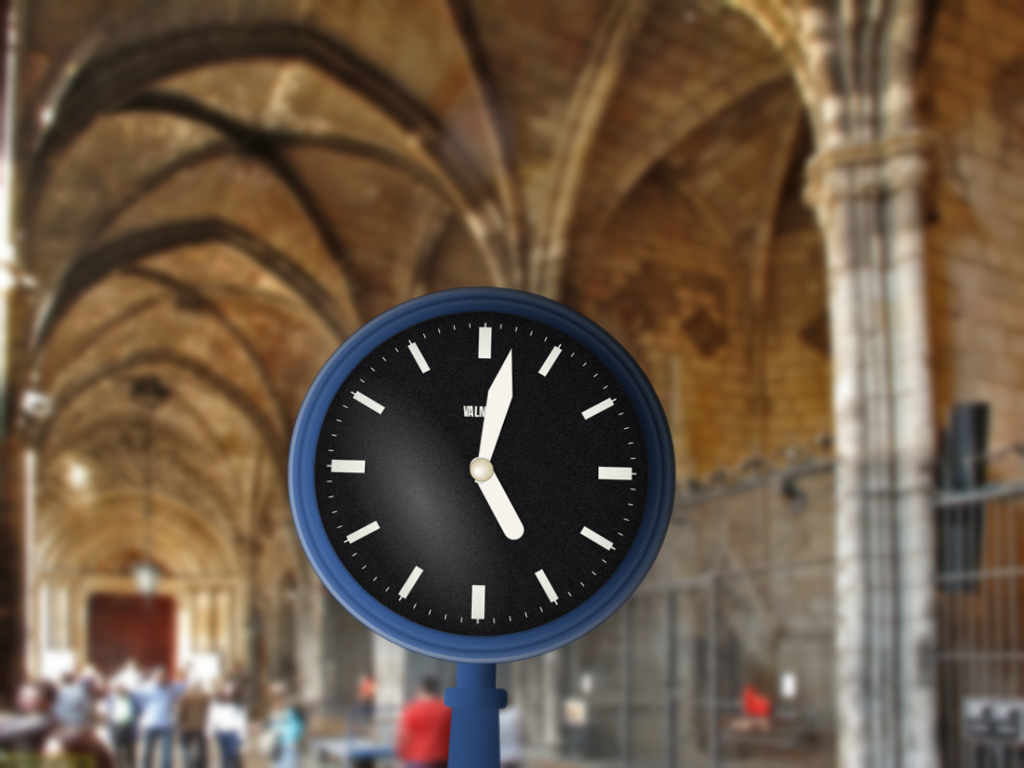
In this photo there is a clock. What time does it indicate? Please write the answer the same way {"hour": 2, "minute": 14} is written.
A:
{"hour": 5, "minute": 2}
